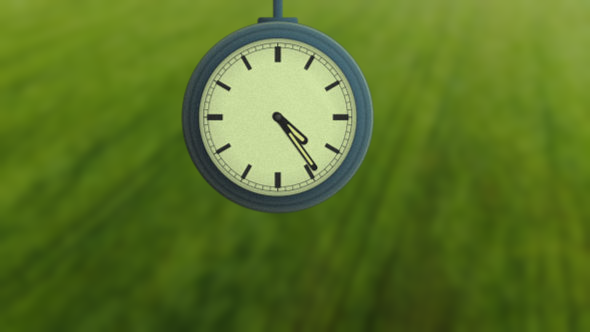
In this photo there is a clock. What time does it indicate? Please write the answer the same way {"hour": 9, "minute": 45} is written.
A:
{"hour": 4, "minute": 24}
